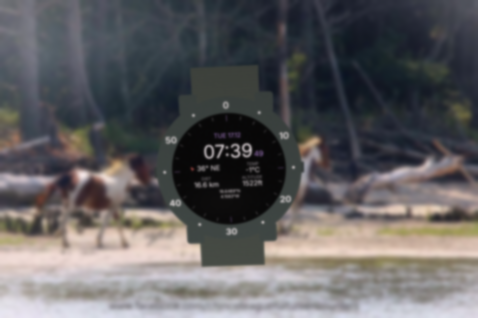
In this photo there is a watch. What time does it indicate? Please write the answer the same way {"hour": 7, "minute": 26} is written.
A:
{"hour": 7, "minute": 39}
